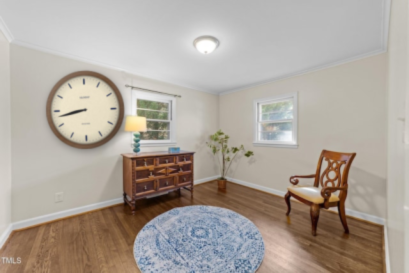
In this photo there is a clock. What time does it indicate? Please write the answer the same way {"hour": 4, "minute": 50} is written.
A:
{"hour": 8, "minute": 43}
